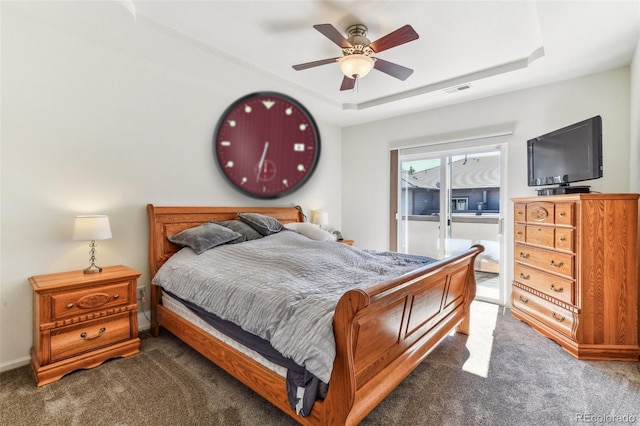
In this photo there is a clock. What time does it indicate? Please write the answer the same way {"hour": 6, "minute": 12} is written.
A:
{"hour": 6, "minute": 32}
